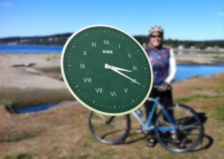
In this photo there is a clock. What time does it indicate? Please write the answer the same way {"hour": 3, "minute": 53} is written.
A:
{"hour": 3, "minute": 20}
